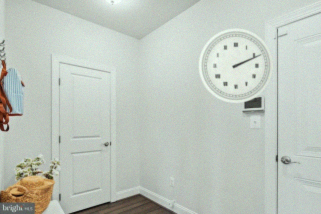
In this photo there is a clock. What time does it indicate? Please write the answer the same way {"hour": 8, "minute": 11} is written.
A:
{"hour": 2, "minute": 11}
